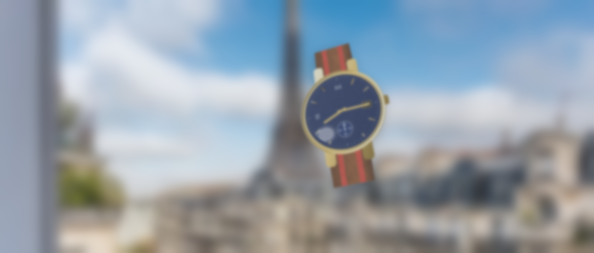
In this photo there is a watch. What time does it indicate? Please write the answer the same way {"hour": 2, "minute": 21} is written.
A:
{"hour": 8, "minute": 15}
